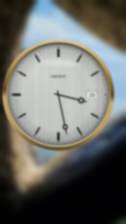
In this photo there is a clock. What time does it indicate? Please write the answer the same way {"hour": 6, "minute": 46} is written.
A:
{"hour": 3, "minute": 28}
